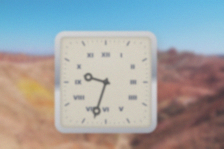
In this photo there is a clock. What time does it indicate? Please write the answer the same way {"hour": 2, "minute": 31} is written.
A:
{"hour": 9, "minute": 33}
